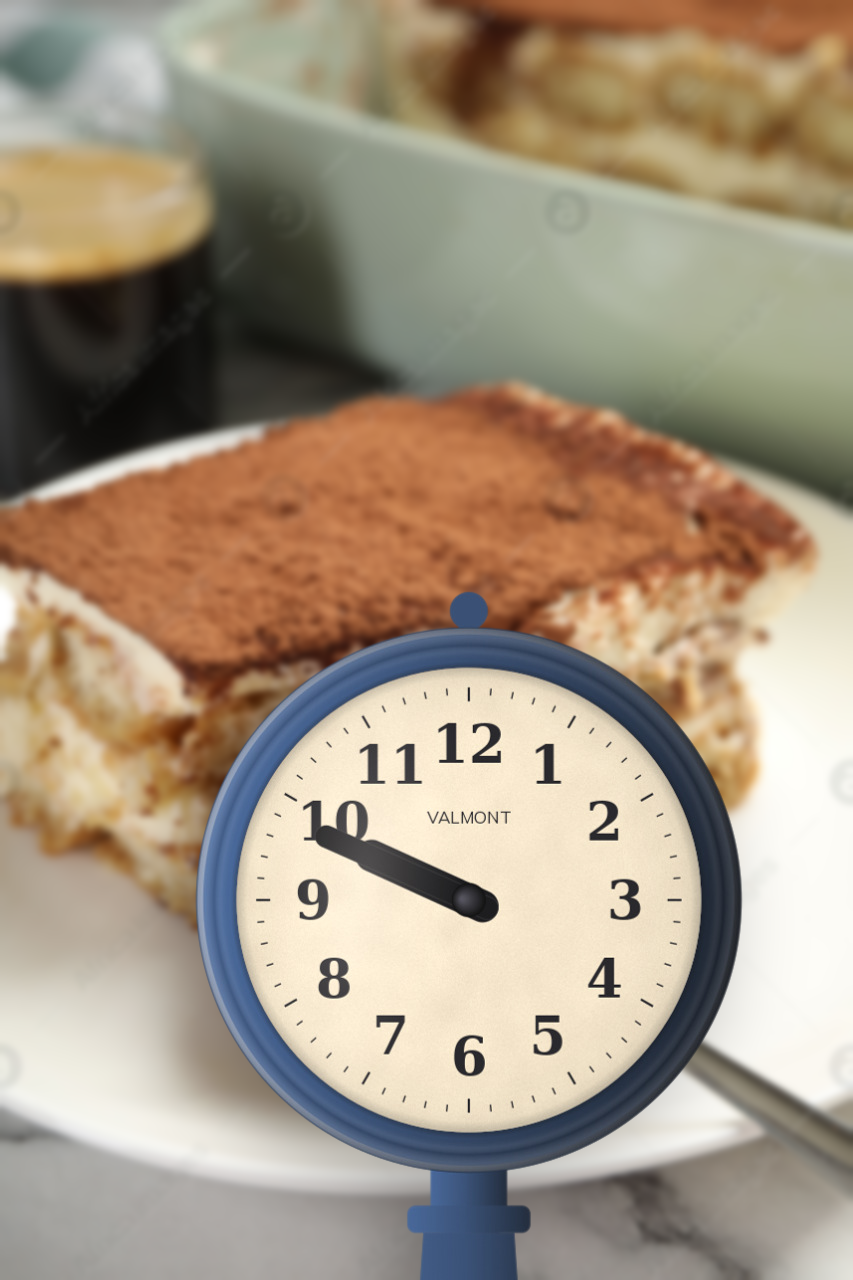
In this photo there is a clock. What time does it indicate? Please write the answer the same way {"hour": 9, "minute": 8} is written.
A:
{"hour": 9, "minute": 49}
